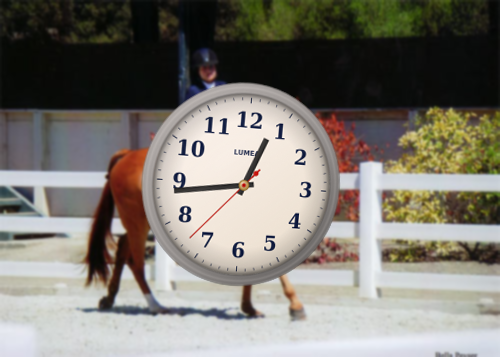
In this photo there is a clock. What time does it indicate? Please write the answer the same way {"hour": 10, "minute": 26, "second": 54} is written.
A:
{"hour": 12, "minute": 43, "second": 37}
